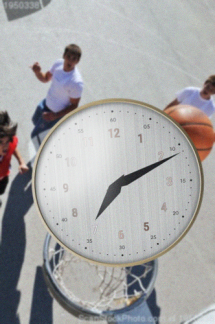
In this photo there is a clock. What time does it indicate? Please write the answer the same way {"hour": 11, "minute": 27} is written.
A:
{"hour": 7, "minute": 11}
